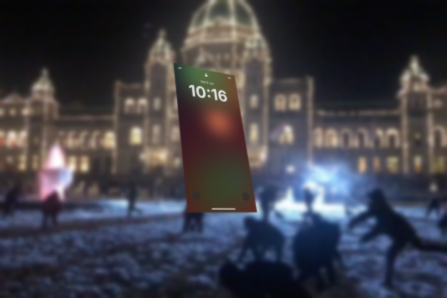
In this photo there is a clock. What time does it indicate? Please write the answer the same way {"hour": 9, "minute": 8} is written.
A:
{"hour": 10, "minute": 16}
